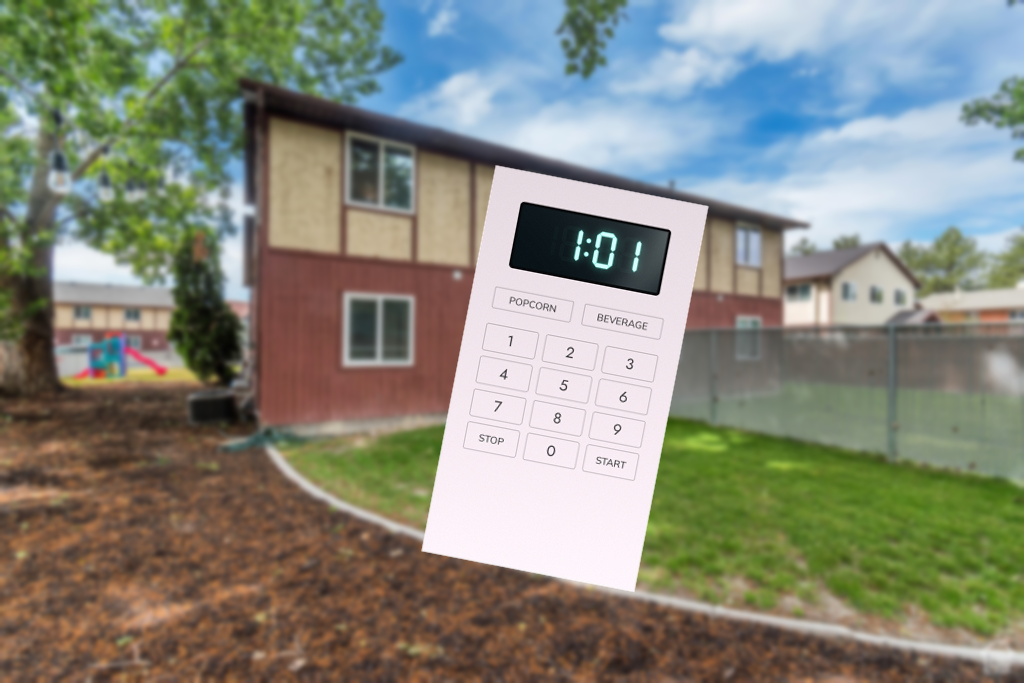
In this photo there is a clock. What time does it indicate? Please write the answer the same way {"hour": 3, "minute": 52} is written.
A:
{"hour": 1, "minute": 1}
